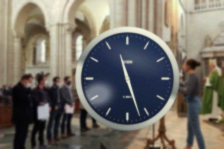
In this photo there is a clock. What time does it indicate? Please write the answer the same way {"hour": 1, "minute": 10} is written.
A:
{"hour": 11, "minute": 27}
